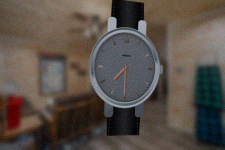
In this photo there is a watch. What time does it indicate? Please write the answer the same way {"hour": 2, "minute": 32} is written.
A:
{"hour": 7, "minute": 30}
